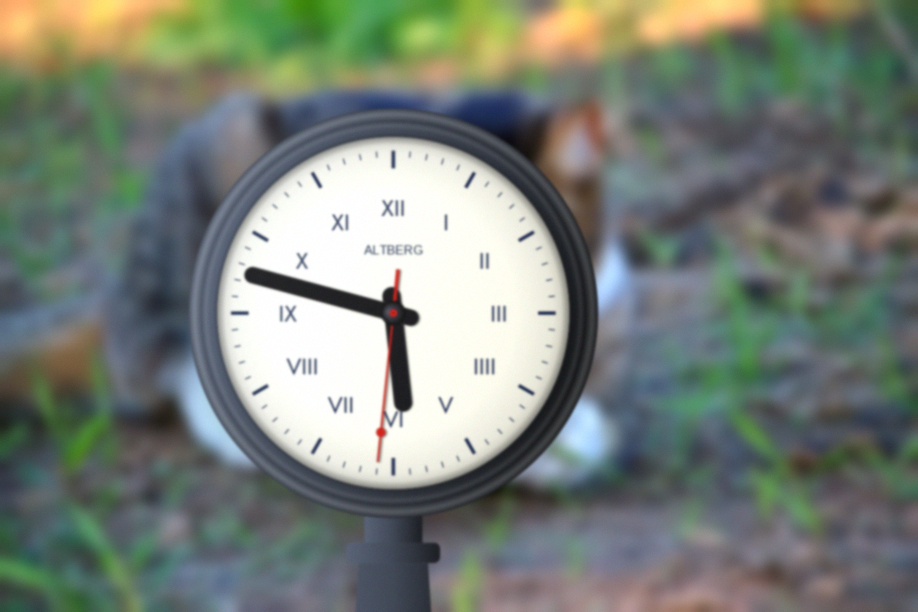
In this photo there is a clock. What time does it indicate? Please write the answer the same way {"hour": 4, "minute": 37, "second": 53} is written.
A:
{"hour": 5, "minute": 47, "second": 31}
